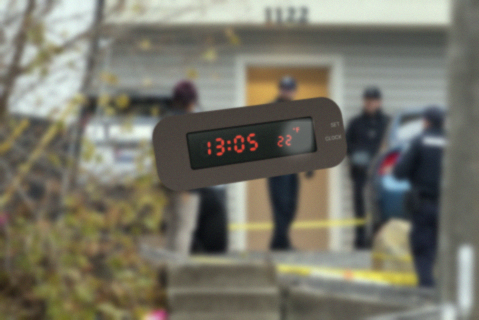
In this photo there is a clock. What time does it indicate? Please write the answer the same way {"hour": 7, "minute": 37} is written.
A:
{"hour": 13, "minute": 5}
